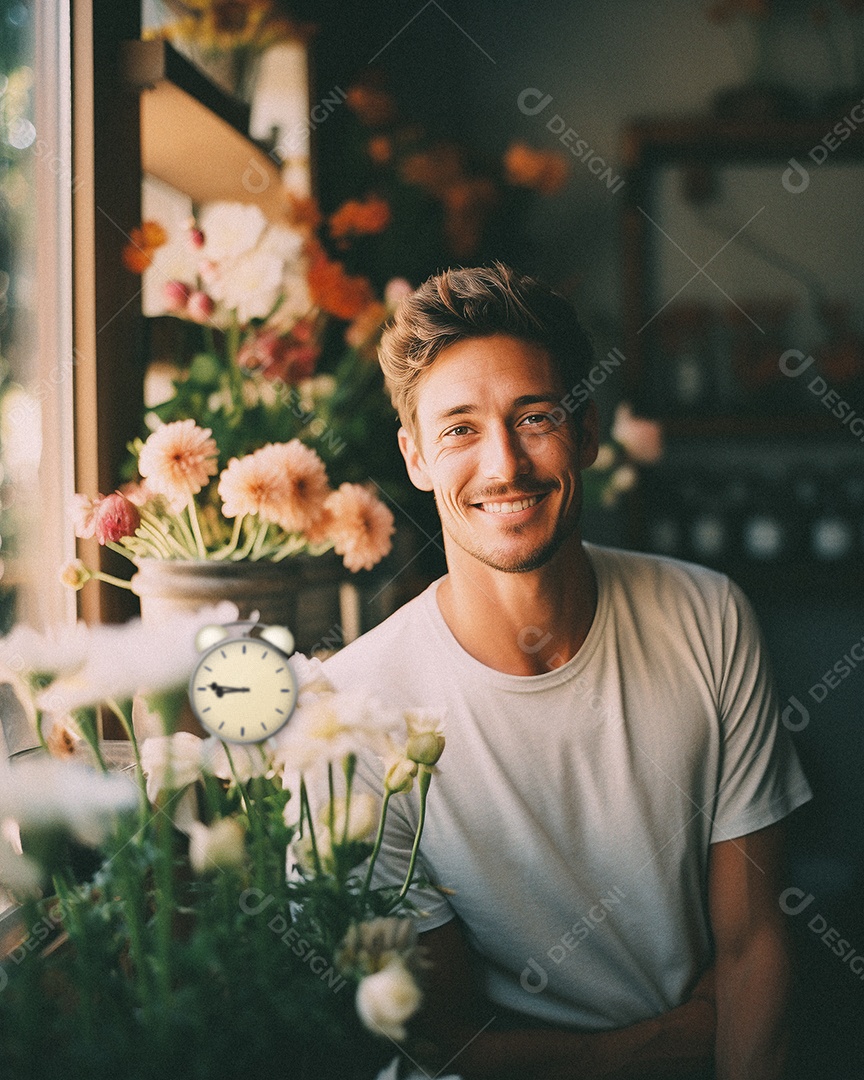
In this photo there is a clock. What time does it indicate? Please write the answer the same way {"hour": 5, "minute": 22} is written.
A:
{"hour": 8, "minute": 46}
